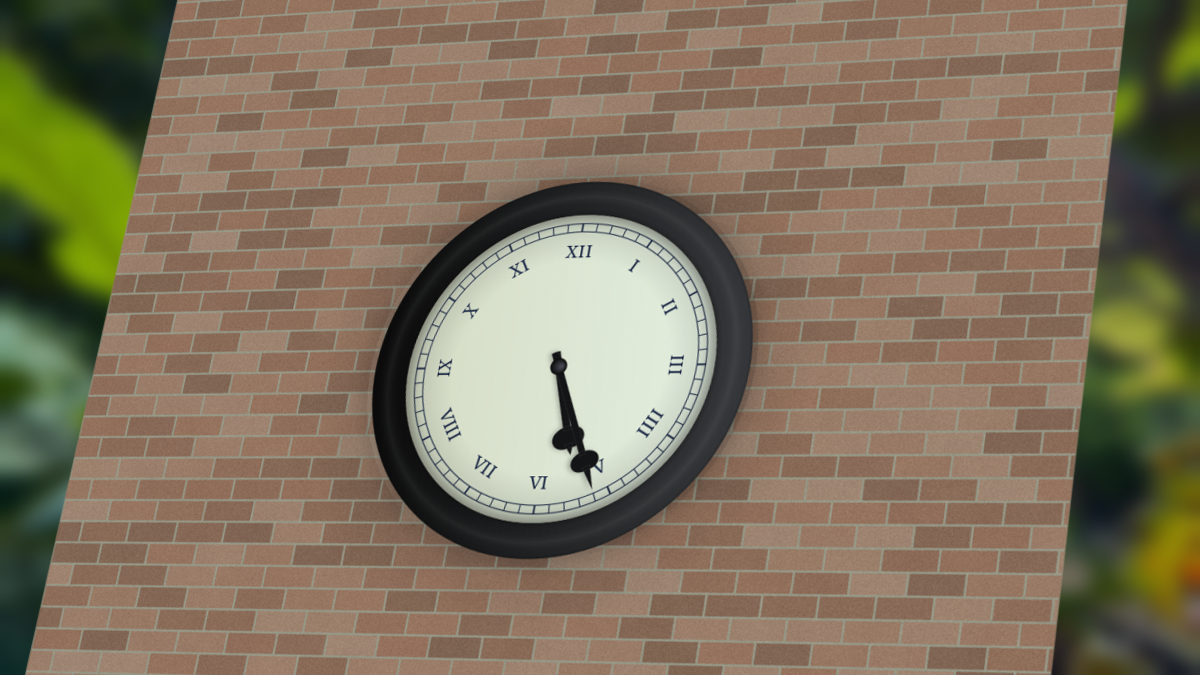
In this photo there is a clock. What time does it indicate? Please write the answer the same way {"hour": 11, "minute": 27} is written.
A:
{"hour": 5, "minute": 26}
